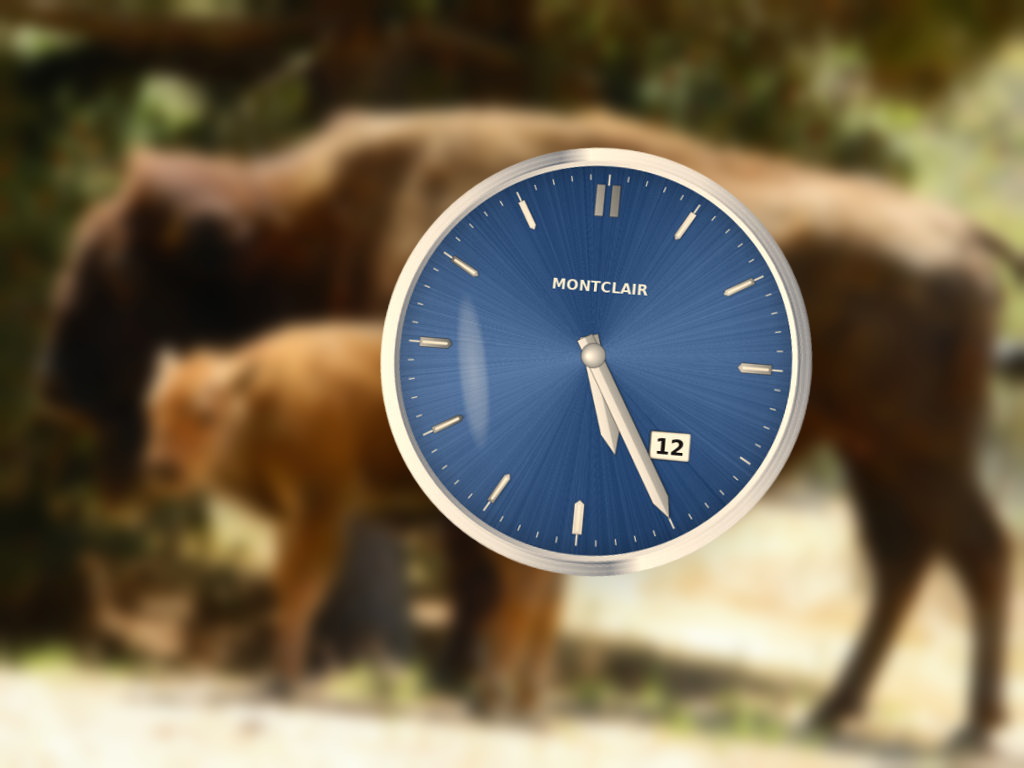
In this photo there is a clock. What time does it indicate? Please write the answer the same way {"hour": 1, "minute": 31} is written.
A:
{"hour": 5, "minute": 25}
